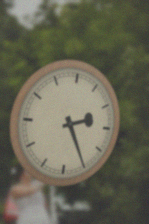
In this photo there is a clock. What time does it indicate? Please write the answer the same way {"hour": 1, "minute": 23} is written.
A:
{"hour": 2, "minute": 25}
